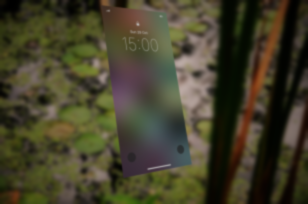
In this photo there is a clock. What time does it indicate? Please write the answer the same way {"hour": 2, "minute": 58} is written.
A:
{"hour": 15, "minute": 0}
